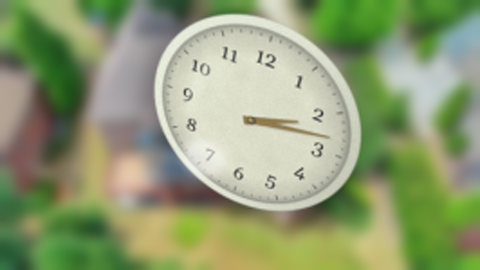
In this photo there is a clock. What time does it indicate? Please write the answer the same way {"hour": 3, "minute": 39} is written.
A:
{"hour": 2, "minute": 13}
